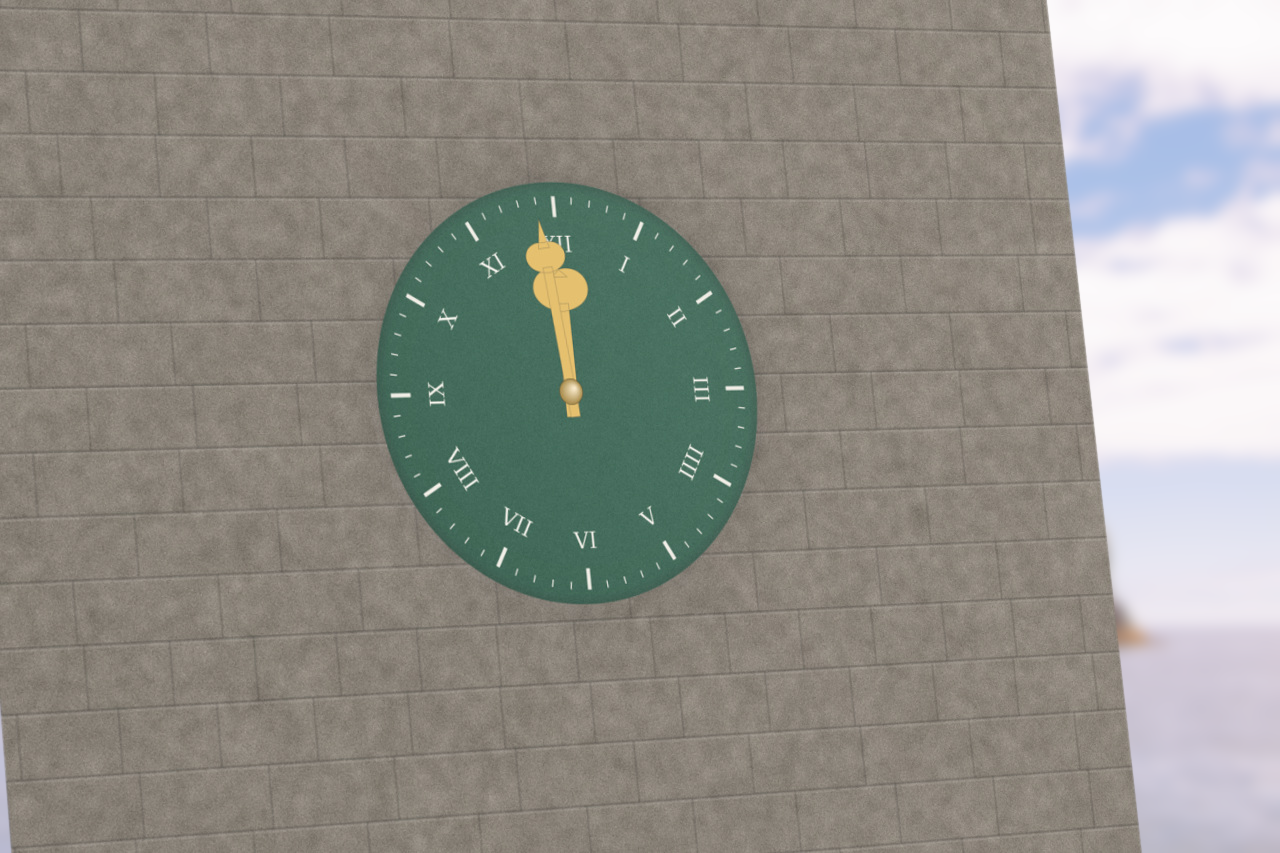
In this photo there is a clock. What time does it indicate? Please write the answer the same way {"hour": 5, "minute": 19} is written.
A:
{"hour": 11, "minute": 59}
